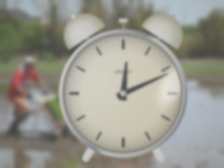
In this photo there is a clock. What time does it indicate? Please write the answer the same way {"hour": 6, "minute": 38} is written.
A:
{"hour": 12, "minute": 11}
